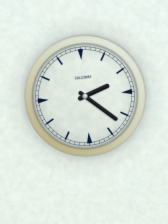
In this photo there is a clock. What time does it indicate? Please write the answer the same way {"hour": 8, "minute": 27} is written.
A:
{"hour": 2, "minute": 22}
